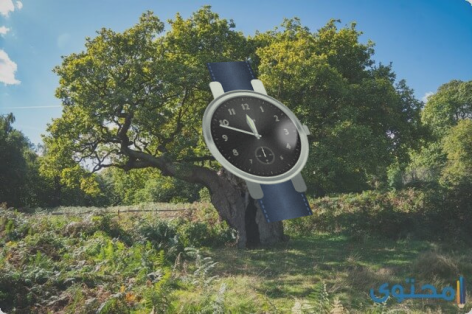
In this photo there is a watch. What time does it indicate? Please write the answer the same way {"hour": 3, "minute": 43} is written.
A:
{"hour": 11, "minute": 49}
